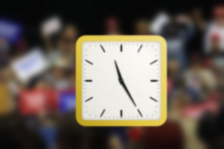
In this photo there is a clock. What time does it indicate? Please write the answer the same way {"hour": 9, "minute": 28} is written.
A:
{"hour": 11, "minute": 25}
